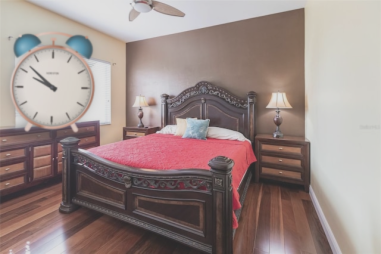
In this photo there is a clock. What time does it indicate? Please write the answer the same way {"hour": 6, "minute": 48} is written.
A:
{"hour": 9, "minute": 52}
